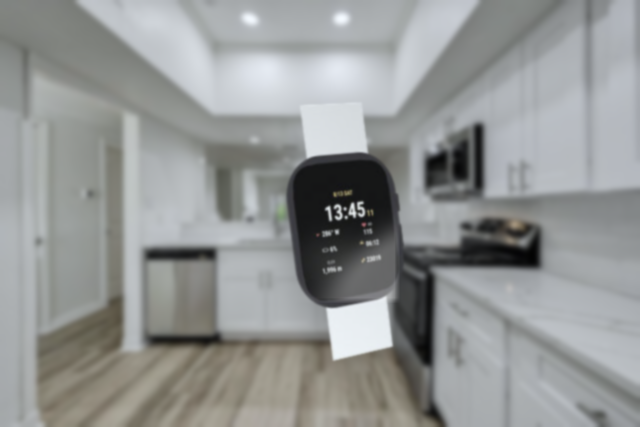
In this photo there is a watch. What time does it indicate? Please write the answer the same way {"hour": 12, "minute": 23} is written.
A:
{"hour": 13, "minute": 45}
